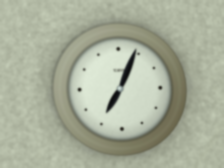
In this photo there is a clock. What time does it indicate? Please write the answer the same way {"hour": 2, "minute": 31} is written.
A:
{"hour": 7, "minute": 4}
